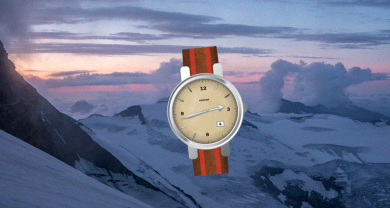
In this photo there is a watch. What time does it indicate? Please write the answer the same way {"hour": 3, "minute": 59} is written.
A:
{"hour": 2, "minute": 43}
